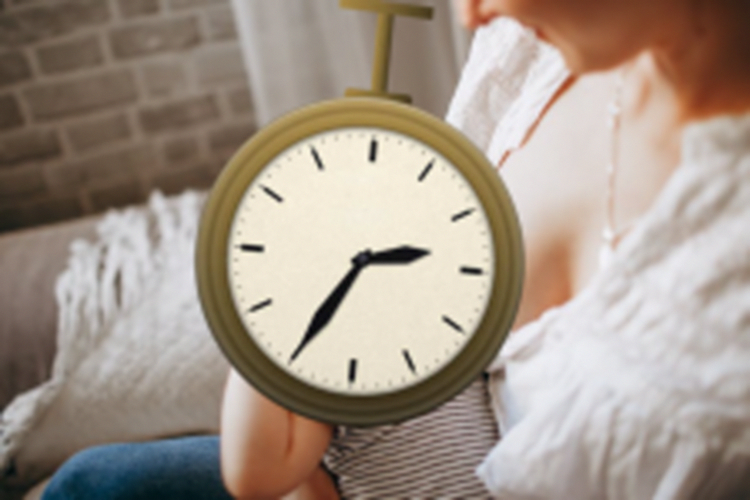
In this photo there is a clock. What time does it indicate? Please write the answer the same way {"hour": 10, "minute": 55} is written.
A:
{"hour": 2, "minute": 35}
